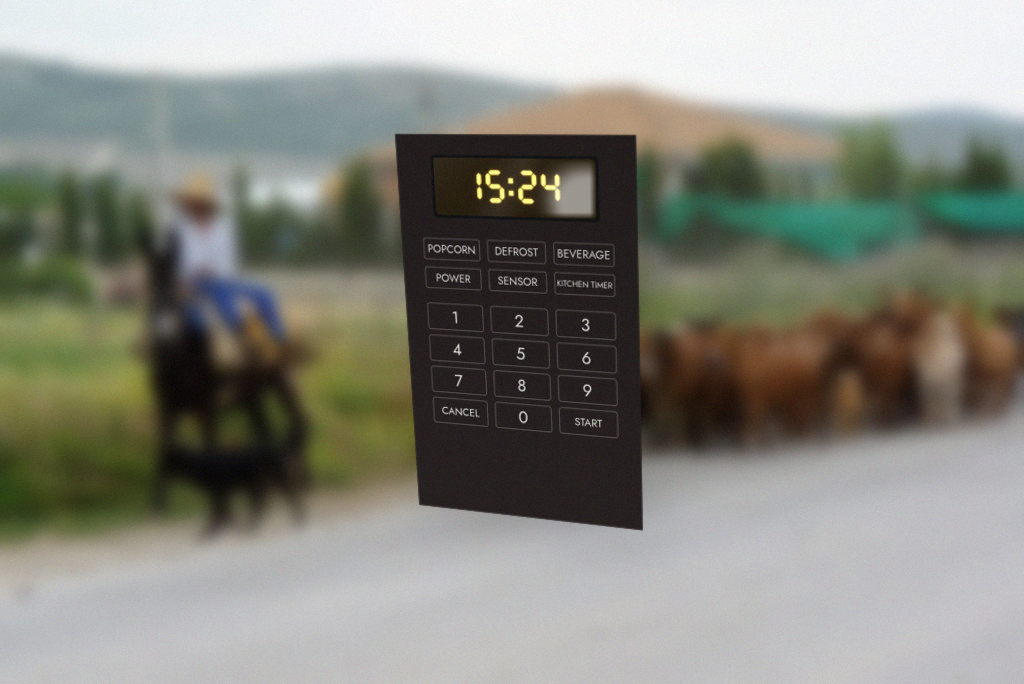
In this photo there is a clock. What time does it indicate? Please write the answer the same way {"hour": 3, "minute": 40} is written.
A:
{"hour": 15, "minute": 24}
